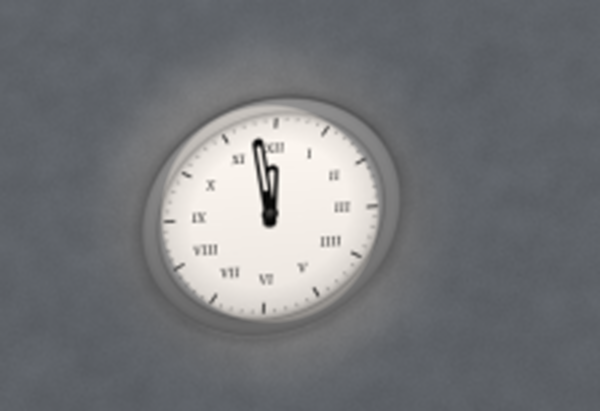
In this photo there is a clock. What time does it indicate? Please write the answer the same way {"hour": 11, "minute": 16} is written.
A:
{"hour": 11, "minute": 58}
